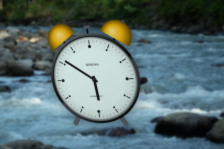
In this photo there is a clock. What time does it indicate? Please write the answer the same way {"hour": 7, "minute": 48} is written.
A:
{"hour": 5, "minute": 51}
